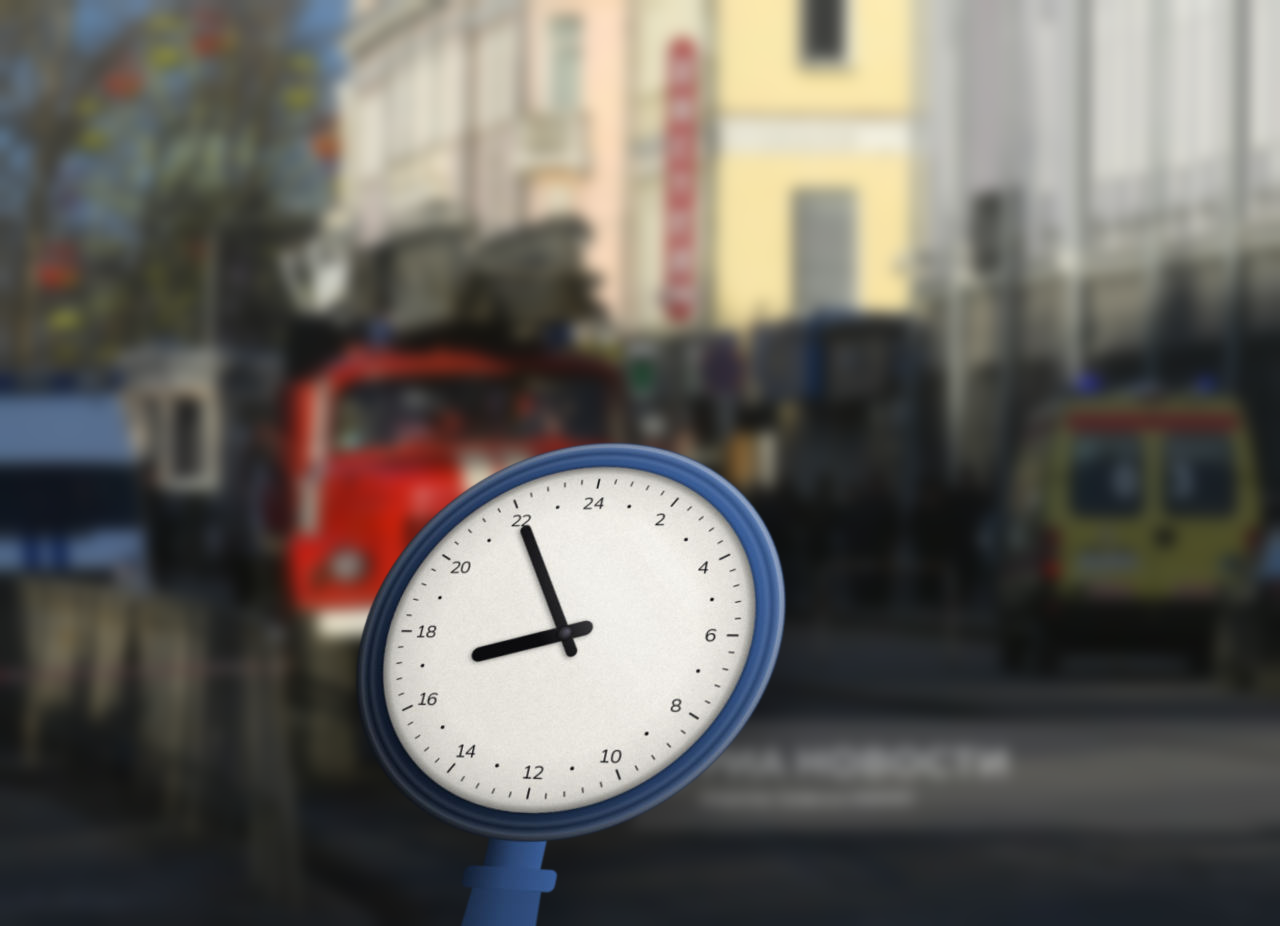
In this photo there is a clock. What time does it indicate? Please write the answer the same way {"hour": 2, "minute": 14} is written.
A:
{"hour": 16, "minute": 55}
